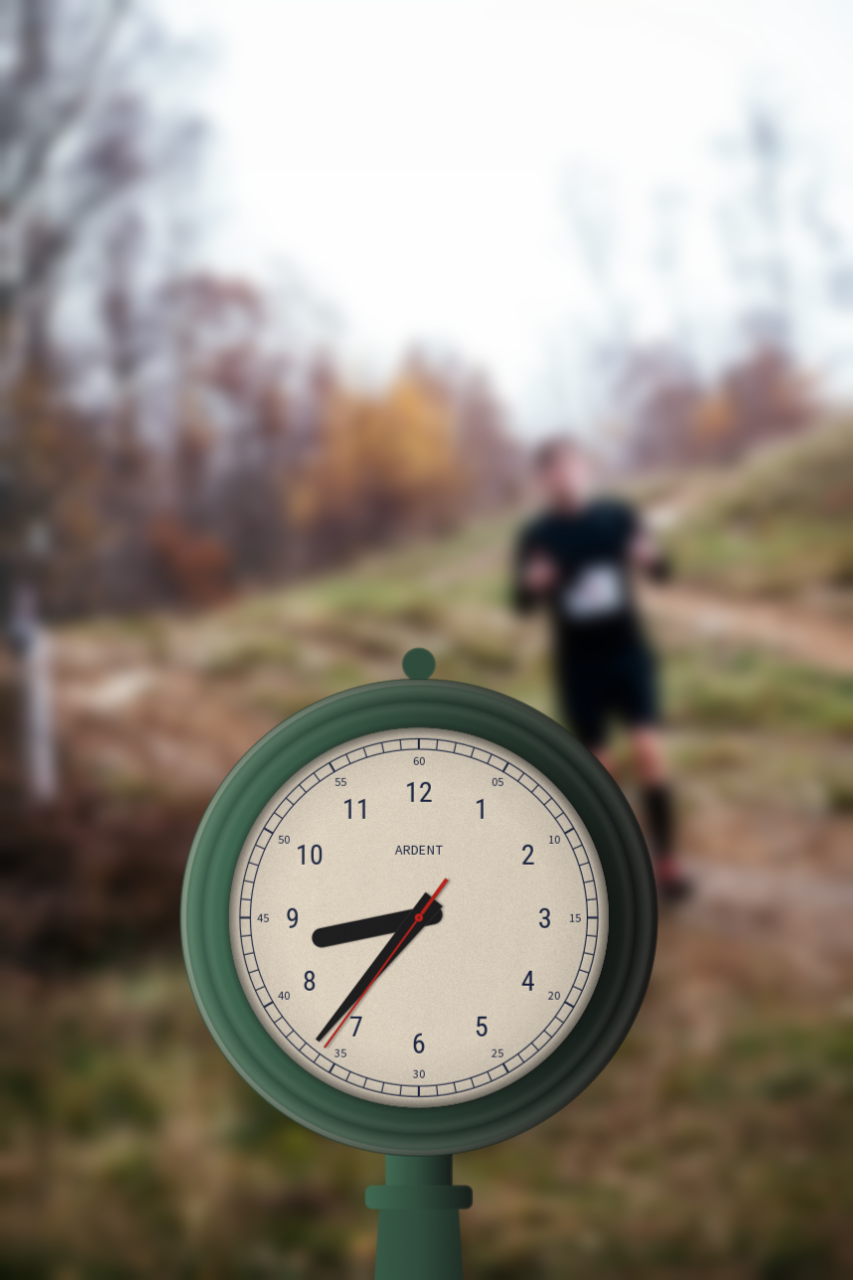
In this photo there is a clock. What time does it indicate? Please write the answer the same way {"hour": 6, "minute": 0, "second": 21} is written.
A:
{"hour": 8, "minute": 36, "second": 36}
